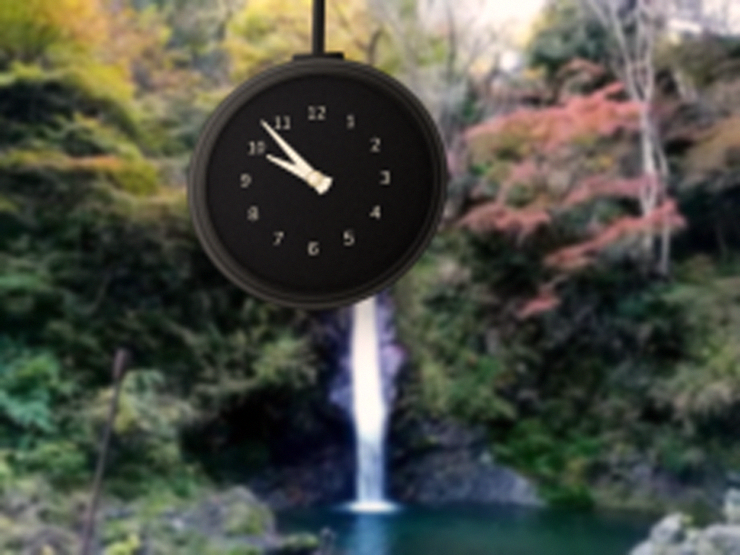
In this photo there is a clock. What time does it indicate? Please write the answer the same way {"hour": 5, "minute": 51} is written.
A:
{"hour": 9, "minute": 53}
